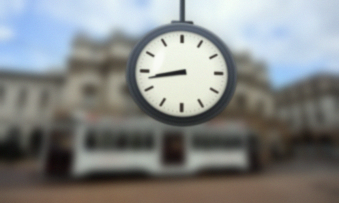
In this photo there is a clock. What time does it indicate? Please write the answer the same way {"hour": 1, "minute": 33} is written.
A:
{"hour": 8, "minute": 43}
